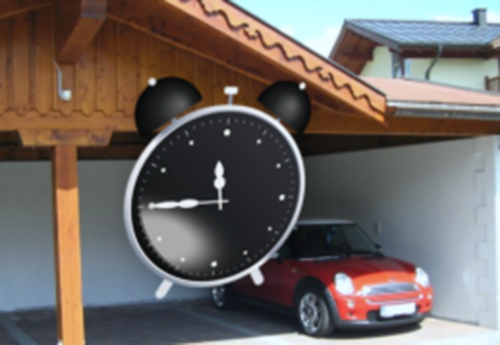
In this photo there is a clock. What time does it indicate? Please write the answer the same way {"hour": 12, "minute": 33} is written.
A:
{"hour": 11, "minute": 45}
